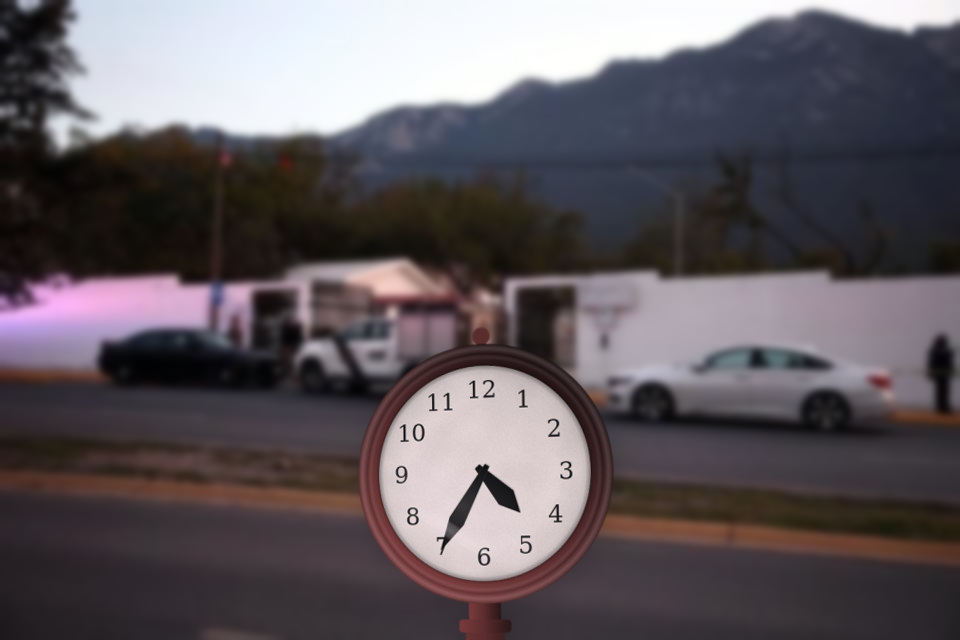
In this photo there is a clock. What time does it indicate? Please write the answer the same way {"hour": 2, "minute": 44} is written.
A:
{"hour": 4, "minute": 35}
